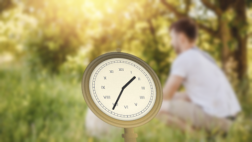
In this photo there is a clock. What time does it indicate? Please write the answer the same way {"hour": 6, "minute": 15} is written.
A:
{"hour": 1, "minute": 35}
